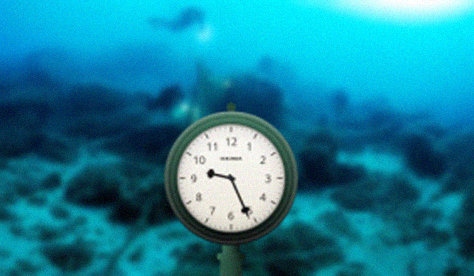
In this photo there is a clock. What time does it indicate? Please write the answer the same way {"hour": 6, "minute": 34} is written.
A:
{"hour": 9, "minute": 26}
